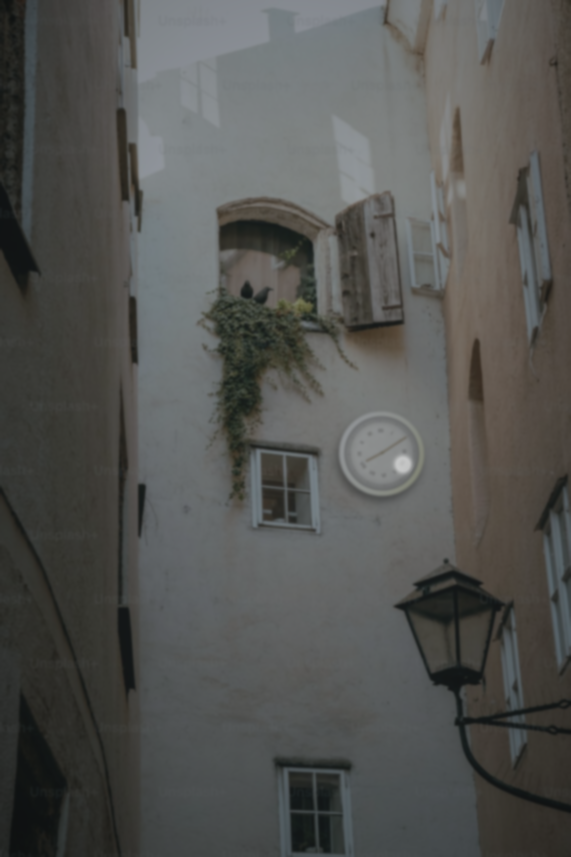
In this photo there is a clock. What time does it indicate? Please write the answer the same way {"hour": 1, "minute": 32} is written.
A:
{"hour": 8, "minute": 10}
